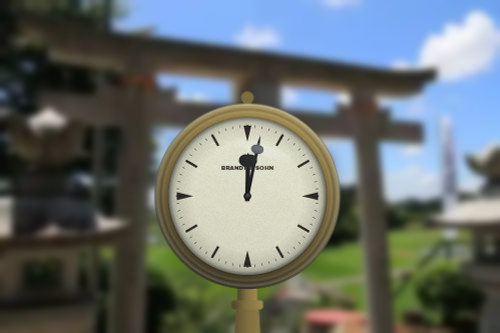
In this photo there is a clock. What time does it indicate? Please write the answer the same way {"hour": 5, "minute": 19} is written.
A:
{"hour": 12, "minute": 2}
